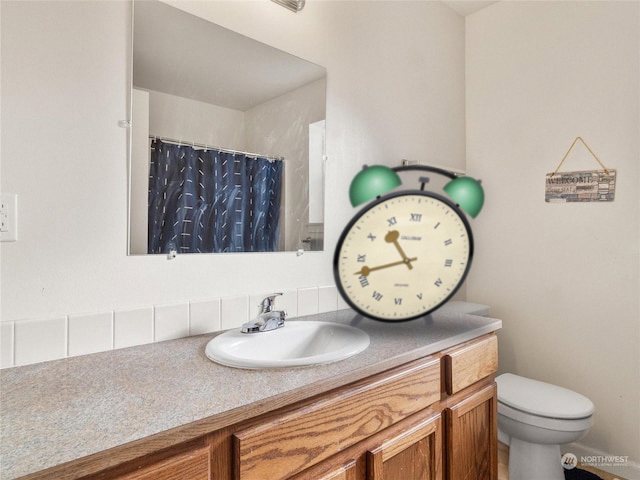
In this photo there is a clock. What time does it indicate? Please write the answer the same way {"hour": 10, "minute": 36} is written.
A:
{"hour": 10, "minute": 42}
